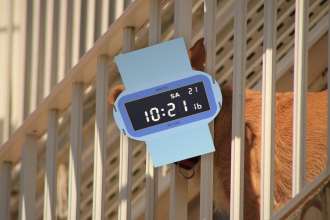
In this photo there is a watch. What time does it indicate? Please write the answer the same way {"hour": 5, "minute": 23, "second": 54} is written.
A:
{"hour": 10, "minute": 21, "second": 16}
